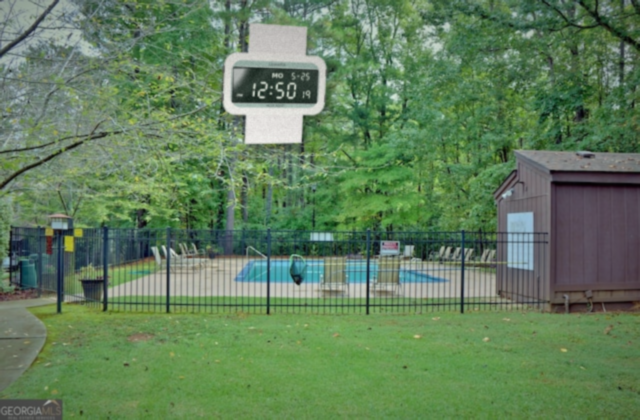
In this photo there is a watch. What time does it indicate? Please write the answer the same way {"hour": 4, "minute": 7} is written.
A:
{"hour": 12, "minute": 50}
